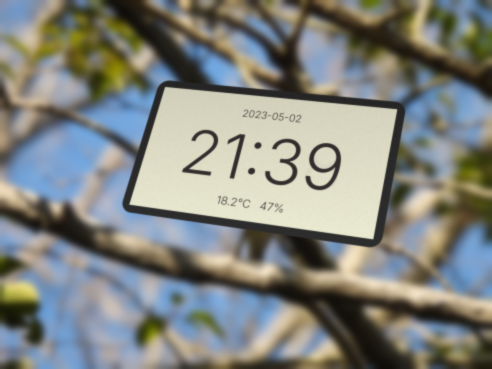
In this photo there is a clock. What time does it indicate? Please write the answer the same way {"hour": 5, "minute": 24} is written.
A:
{"hour": 21, "minute": 39}
